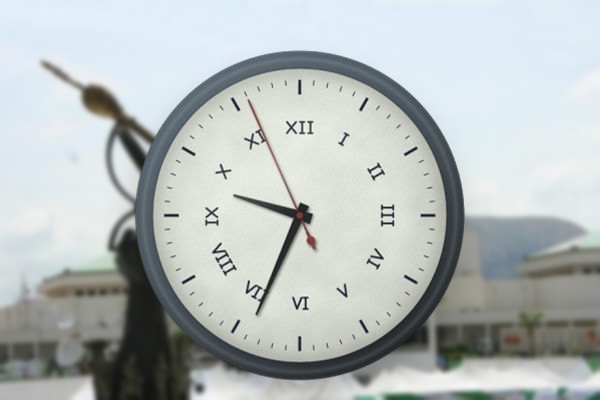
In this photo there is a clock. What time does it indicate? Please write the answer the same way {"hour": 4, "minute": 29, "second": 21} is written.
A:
{"hour": 9, "minute": 33, "second": 56}
